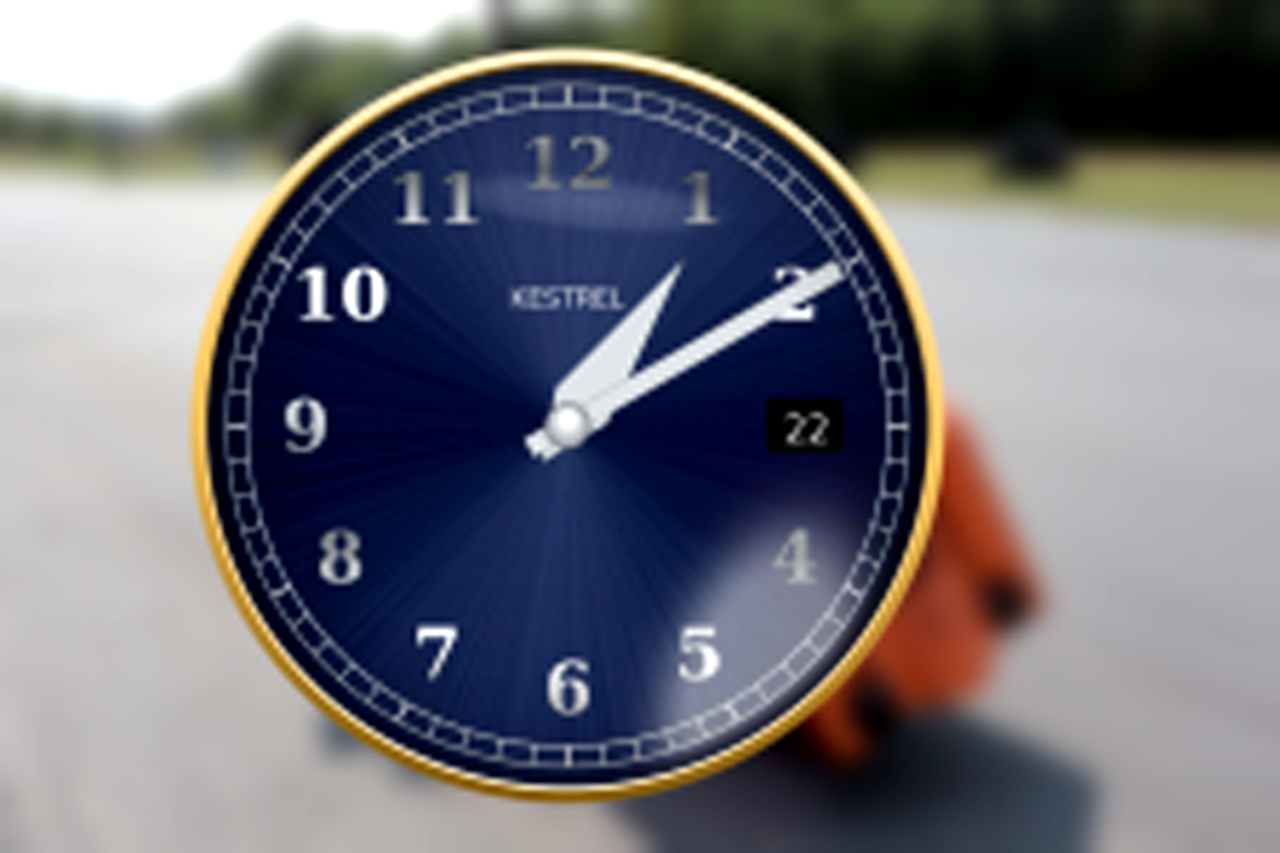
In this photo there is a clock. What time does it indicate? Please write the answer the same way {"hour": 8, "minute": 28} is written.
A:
{"hour": 1, "minute": 10}
